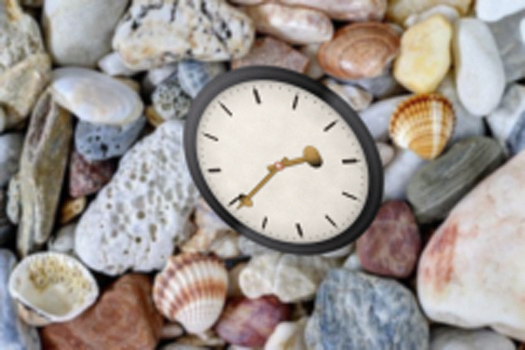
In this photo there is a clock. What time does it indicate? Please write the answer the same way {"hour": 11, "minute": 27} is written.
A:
{"hour": 2, "minute": 39}
